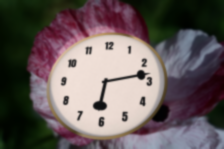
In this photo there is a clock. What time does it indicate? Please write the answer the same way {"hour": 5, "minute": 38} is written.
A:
{"hour": 6, "minute": 13}
